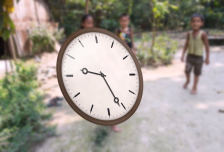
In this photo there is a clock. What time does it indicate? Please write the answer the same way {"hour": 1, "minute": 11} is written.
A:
{"hour": 9, "minute": 26}
